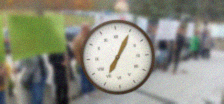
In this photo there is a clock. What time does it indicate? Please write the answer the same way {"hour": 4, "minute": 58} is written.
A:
{"hour": 7, "minute": 5}
